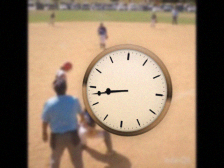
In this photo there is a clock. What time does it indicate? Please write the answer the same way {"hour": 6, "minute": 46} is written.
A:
{"hour": 8, "minute": 43}
